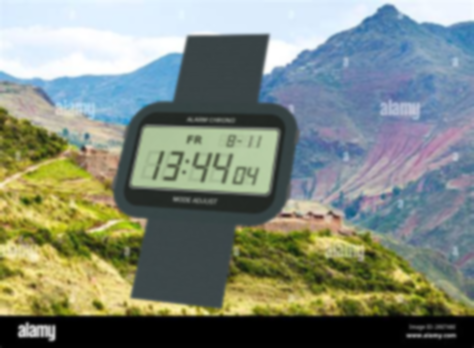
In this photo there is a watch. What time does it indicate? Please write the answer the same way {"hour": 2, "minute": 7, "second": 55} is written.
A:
{"hour": 13, "minute": 44, "second": 4}
